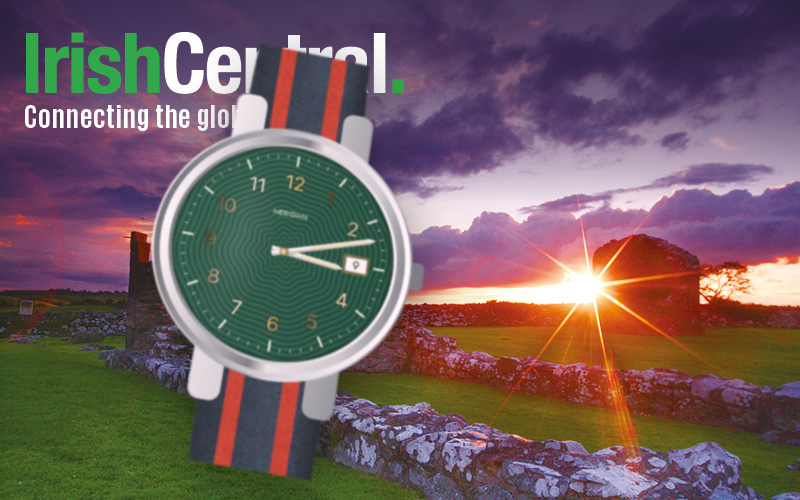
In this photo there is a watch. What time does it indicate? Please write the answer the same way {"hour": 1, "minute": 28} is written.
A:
{"hour": 3, "minute": 12}
